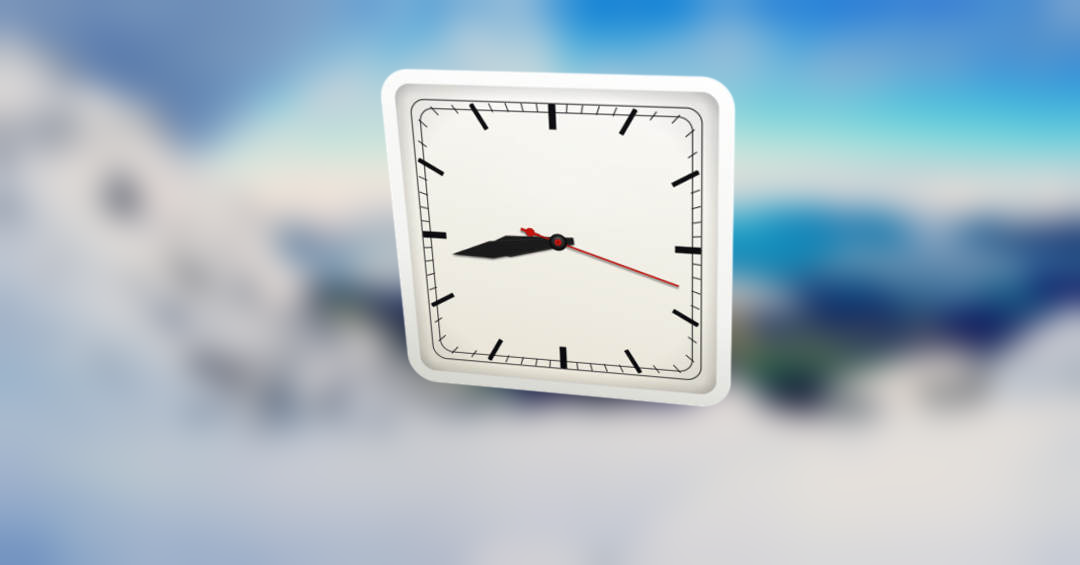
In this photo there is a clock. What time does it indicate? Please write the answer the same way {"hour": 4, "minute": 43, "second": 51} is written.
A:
{"hour": 8, "minute": 43, "second": 18}
